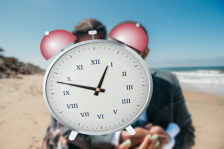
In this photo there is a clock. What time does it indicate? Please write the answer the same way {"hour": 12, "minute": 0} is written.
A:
{"hour": 12, "minute": 48}
